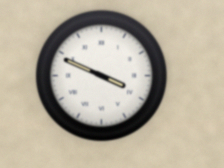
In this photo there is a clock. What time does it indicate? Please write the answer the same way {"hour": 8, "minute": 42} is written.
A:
{"hour": 3, "minute": 49}
